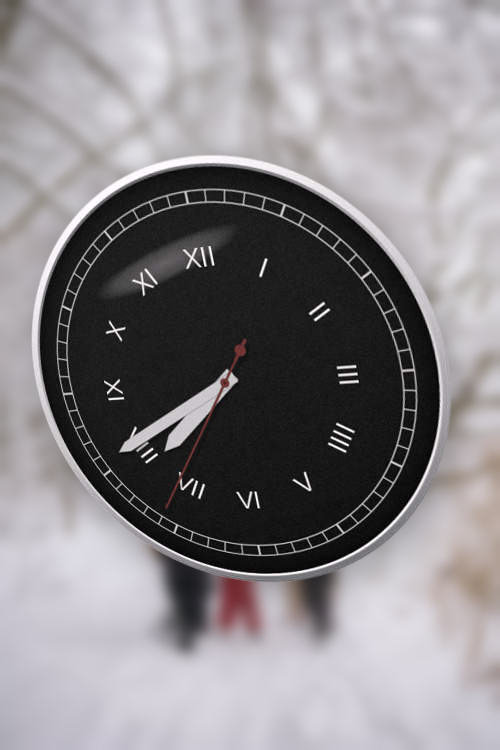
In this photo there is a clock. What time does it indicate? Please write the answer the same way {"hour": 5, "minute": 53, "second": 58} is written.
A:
{"hour": 7, "minute": 40, "second": 36}
